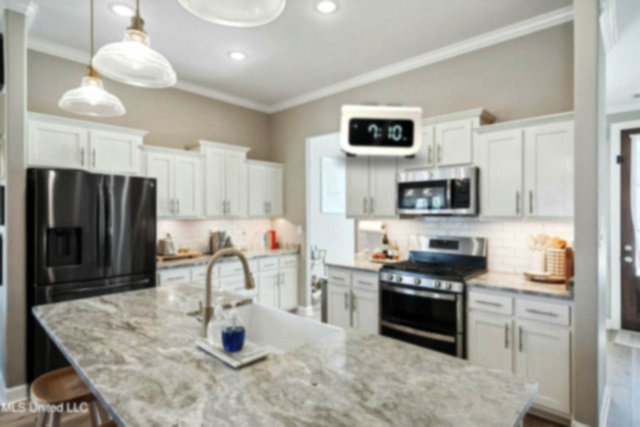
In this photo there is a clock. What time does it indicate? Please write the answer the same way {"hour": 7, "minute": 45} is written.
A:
{"hour": 7, "minute": 10}
